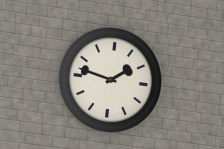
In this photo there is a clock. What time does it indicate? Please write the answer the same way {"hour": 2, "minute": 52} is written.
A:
{"hour": 1, "minute": 47}
